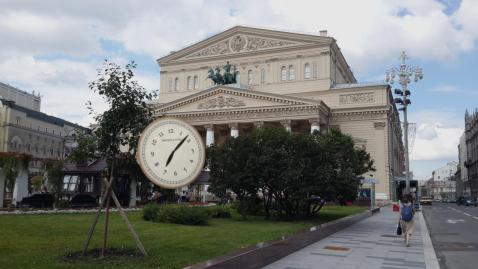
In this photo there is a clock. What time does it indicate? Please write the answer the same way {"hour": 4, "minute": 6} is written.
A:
{"hour": 7, "minute": 8}
